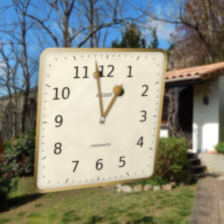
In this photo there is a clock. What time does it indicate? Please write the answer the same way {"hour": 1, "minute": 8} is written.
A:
{"hour": 12, "minute": 58}
